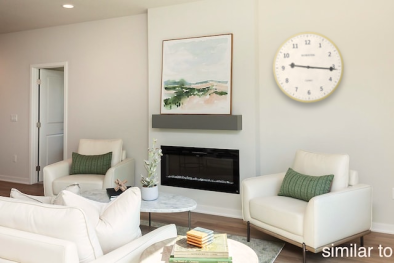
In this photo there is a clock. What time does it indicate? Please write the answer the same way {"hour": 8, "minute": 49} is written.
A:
{"hour": 9, "minute": 16}
